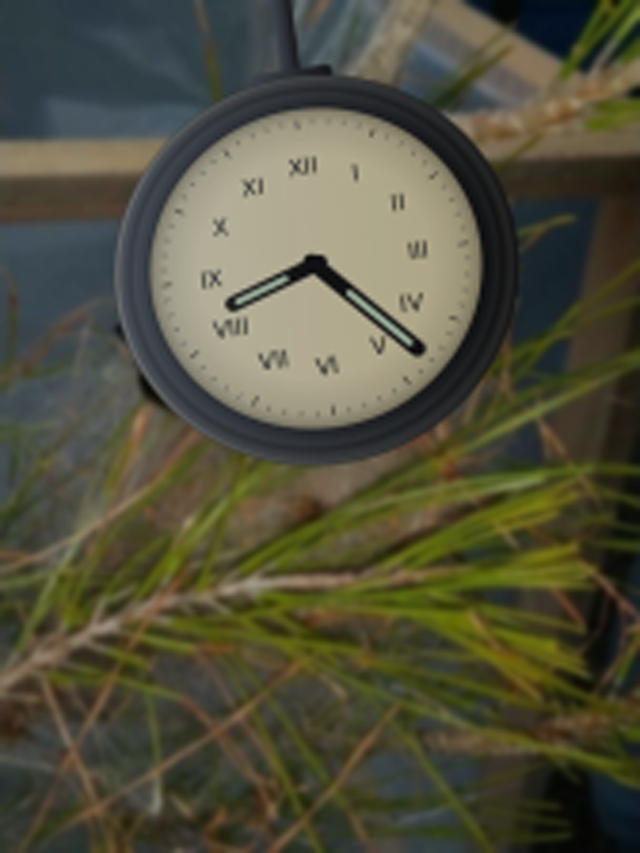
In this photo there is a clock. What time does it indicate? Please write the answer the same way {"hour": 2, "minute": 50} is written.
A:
{"hour": 8, "minute": 23}
